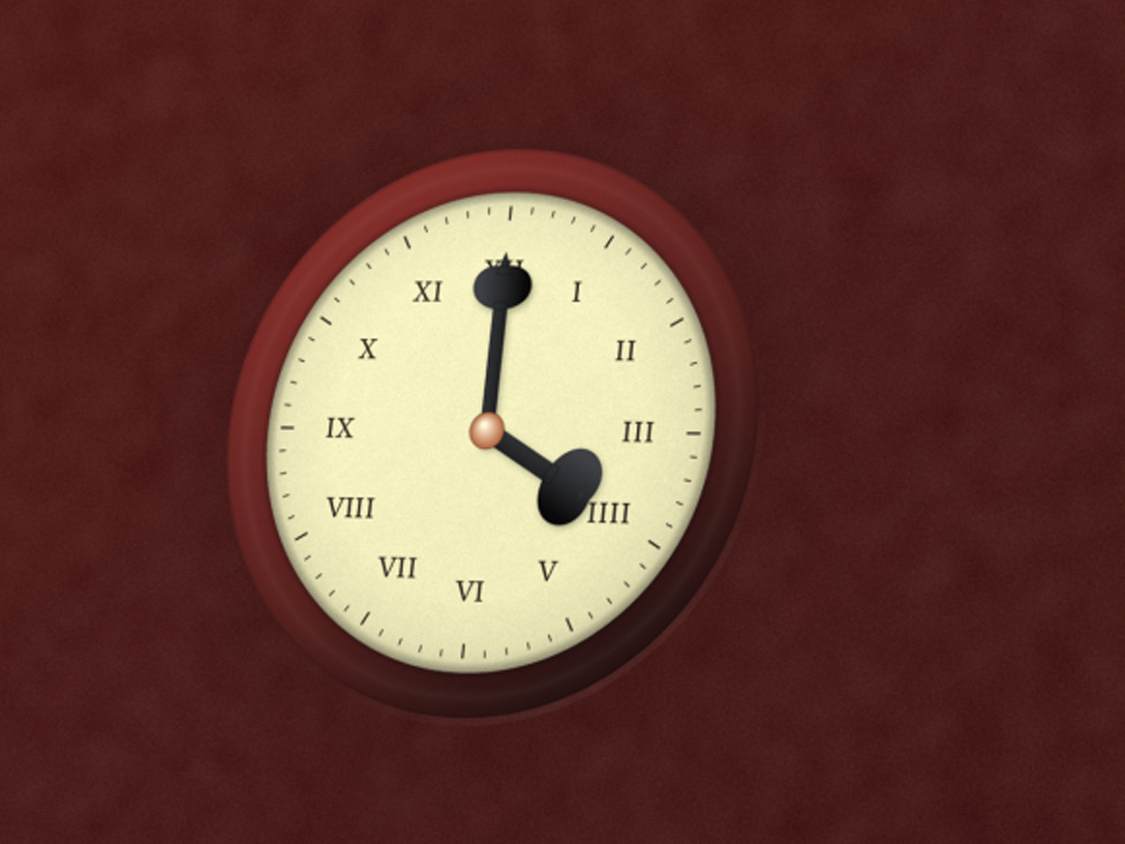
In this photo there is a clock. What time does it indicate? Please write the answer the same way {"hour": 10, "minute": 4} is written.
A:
{"hour": 4, "minute": 0}
